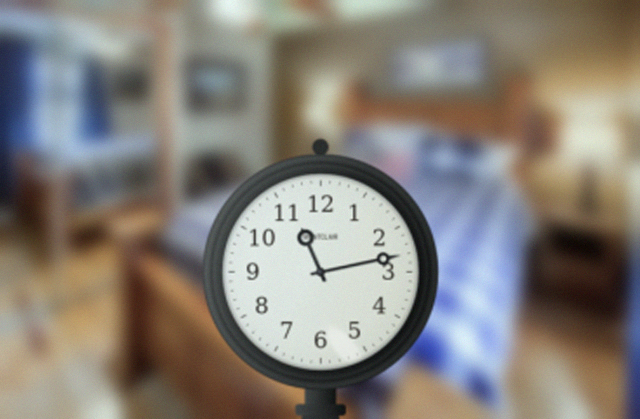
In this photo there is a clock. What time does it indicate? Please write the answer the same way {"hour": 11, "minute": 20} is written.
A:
{"hour": 11, "minute": 13}
